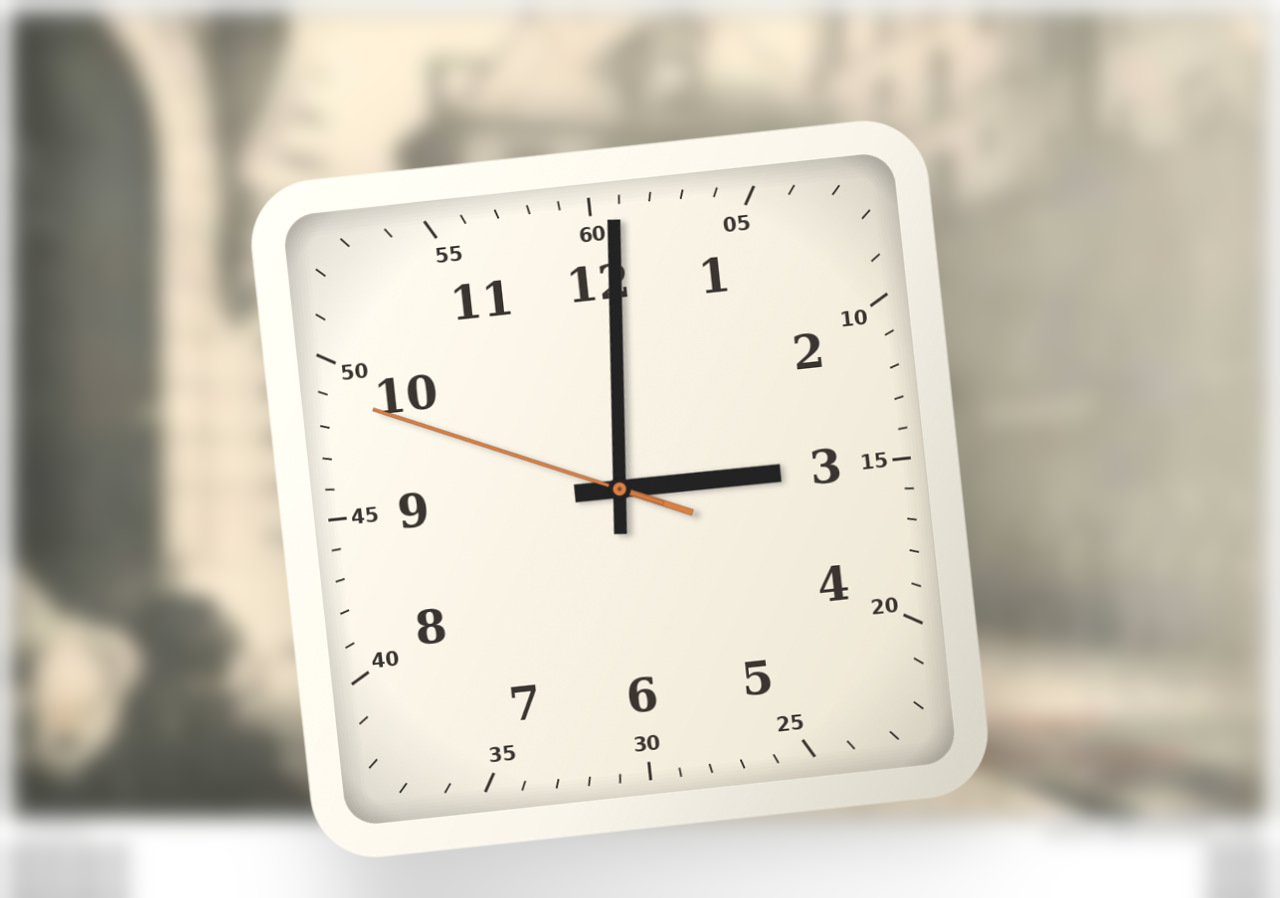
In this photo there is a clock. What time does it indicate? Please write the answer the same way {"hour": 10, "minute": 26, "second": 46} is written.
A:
{"hour": 3, "minute": 0, "second": 49}
